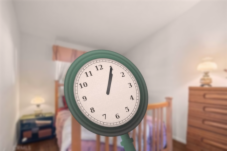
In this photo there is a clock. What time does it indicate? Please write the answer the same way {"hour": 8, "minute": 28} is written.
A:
{"hour": 1, "minute": 5}
